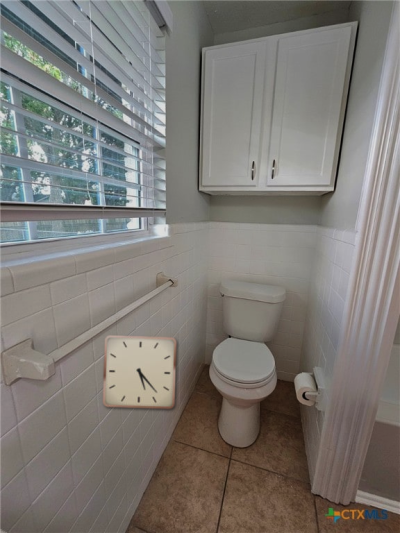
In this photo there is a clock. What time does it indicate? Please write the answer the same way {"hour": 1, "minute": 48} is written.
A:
{"hour": 5, "minute": 23}
